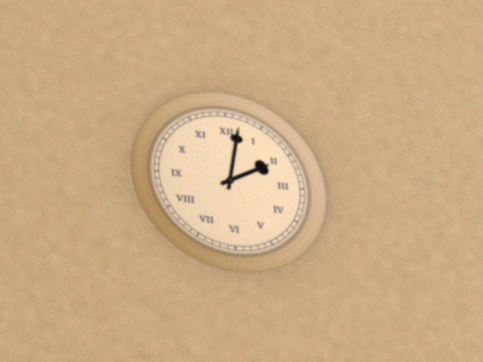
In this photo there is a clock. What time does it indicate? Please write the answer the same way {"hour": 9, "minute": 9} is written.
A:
{"hour": 2, "minute": 2}
